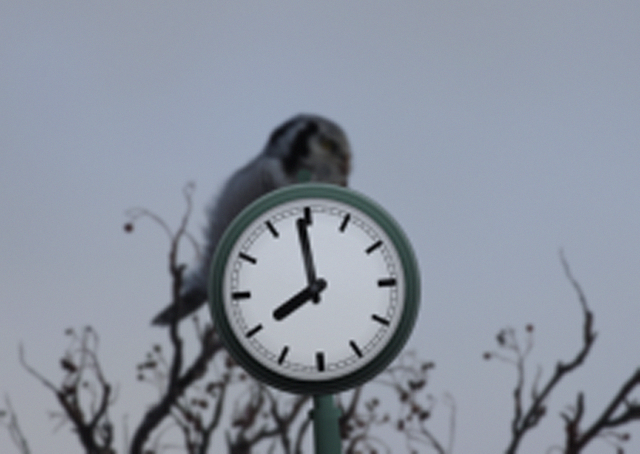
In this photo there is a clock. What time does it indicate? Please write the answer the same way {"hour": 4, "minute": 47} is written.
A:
{"hour": 7, "minute": 59}
